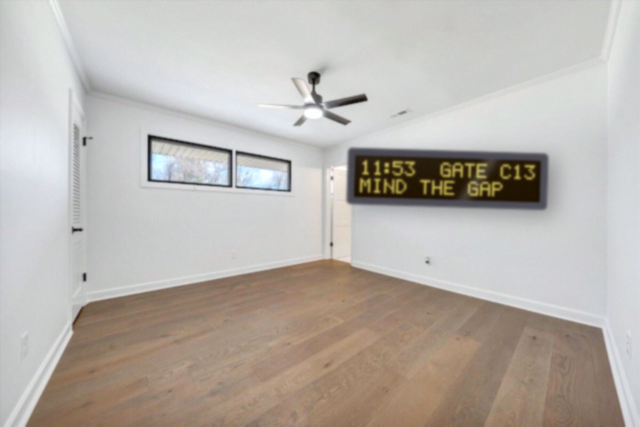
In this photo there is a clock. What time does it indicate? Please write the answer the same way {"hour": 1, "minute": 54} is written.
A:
{"hour": 11, "minute": 53}
